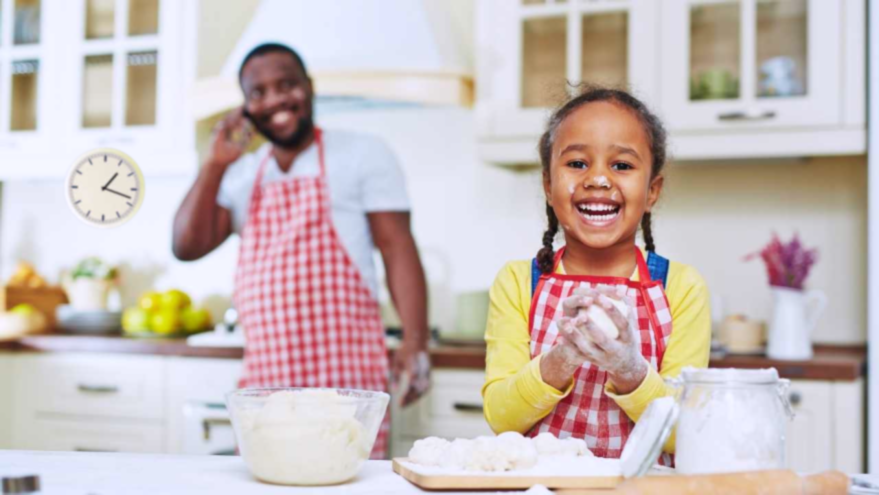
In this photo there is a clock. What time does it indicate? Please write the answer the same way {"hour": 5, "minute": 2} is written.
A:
{"hour": 1, "minute": 18}
